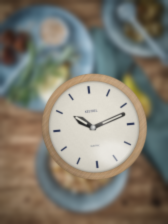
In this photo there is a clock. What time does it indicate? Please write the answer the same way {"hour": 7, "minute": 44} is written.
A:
{"hour": 10, "minute": 12}
